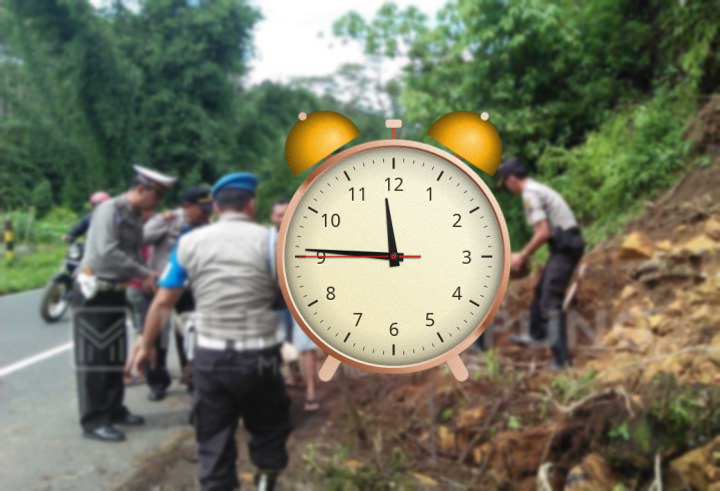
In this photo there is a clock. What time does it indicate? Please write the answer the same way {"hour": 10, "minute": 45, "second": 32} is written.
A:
{"hour": 11, "minute": 45, "second": 45}
